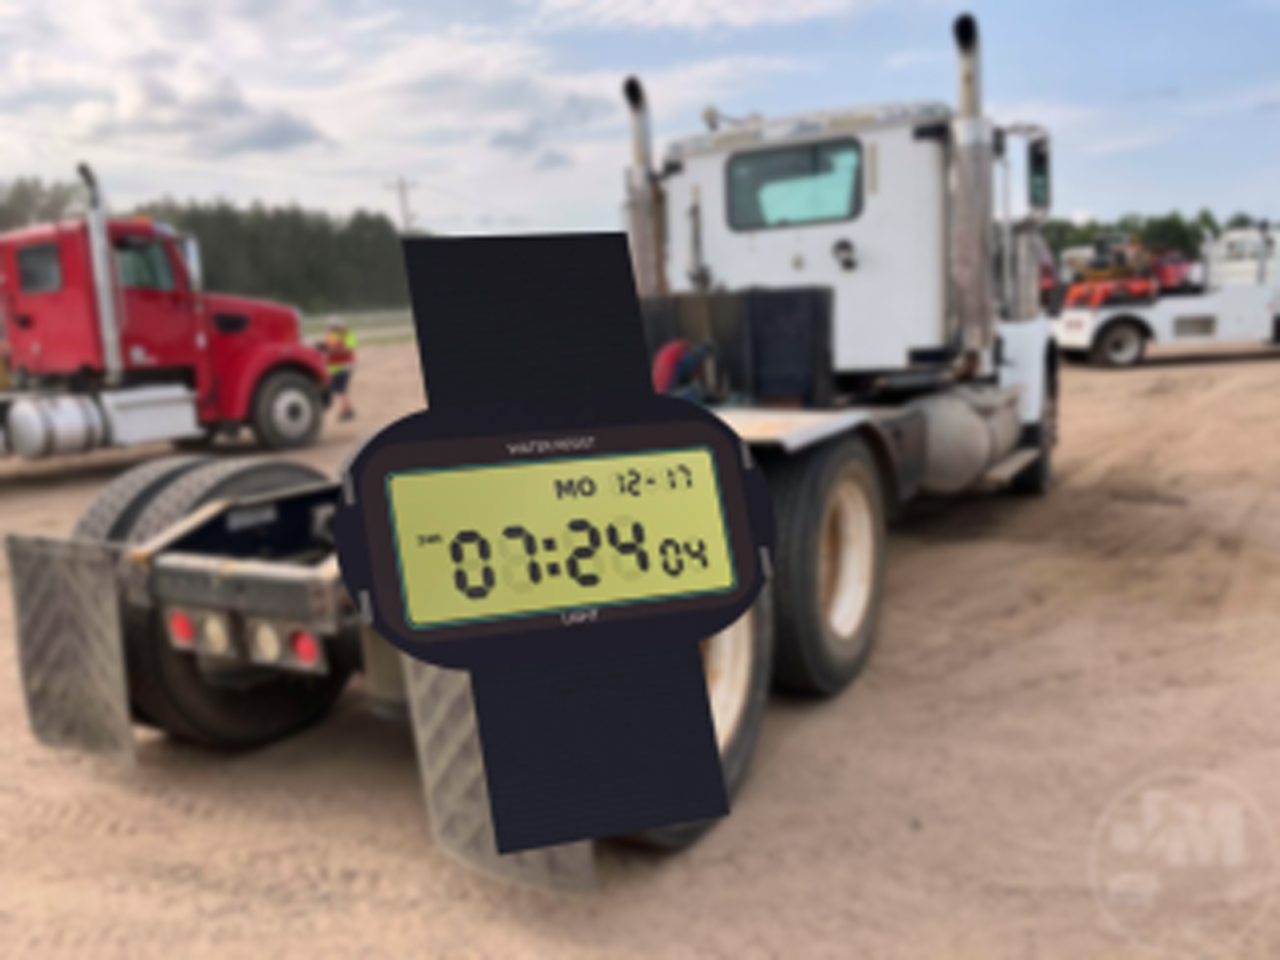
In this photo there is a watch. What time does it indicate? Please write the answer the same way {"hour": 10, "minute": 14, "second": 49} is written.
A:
{"hour": 7, "minute": 24, "second": 4}
